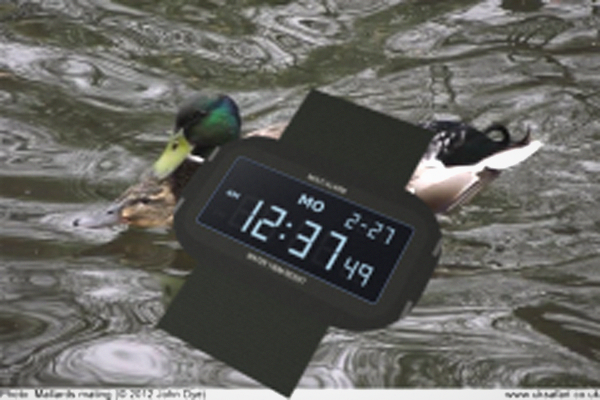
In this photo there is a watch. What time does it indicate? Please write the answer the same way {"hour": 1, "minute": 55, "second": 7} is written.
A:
{"hour": 12, "minute": 37, "second": 49}
